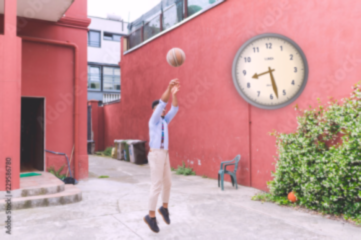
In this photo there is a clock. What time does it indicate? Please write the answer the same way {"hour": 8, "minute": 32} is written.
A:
{"hour": 8, "minute": 28}
